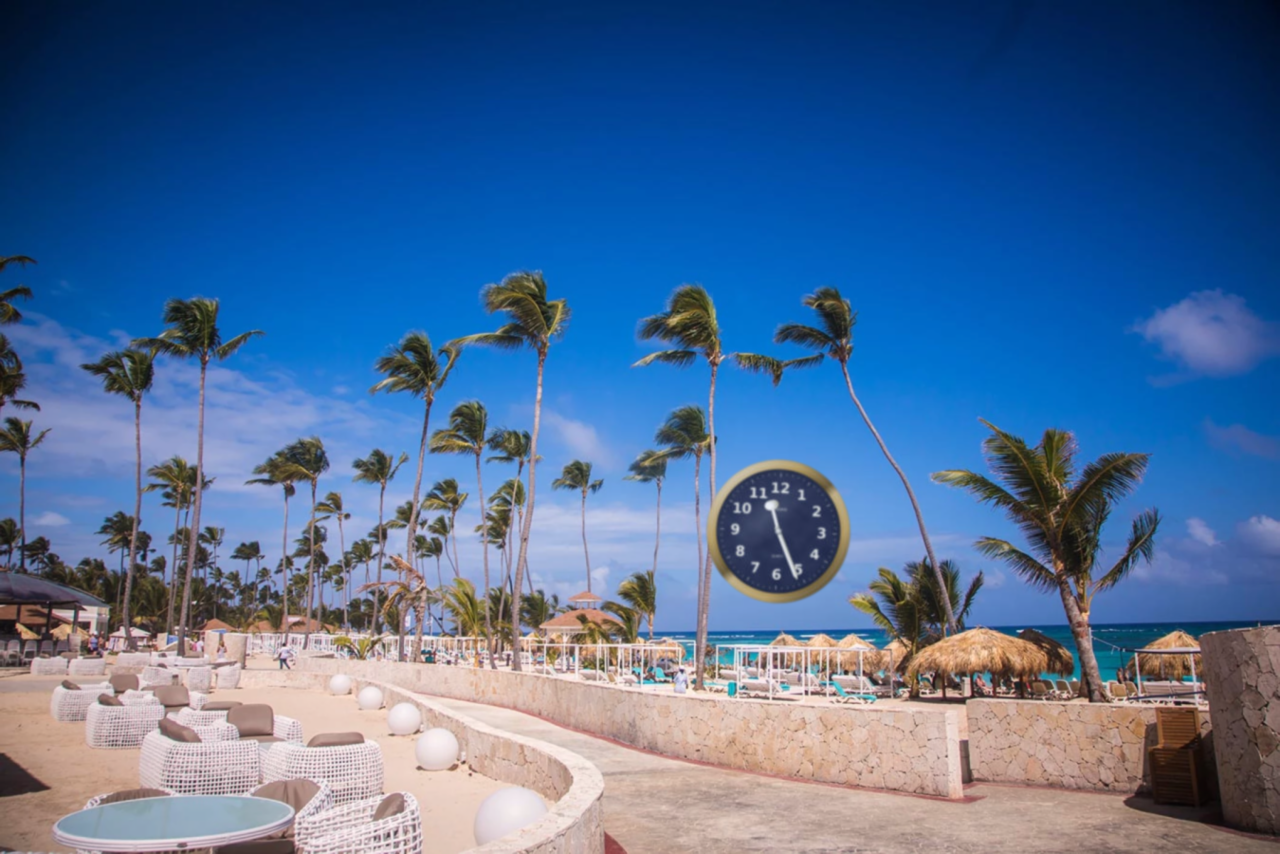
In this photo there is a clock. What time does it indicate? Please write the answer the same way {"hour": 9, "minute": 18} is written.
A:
{"hour": 11, "minute": 26}
